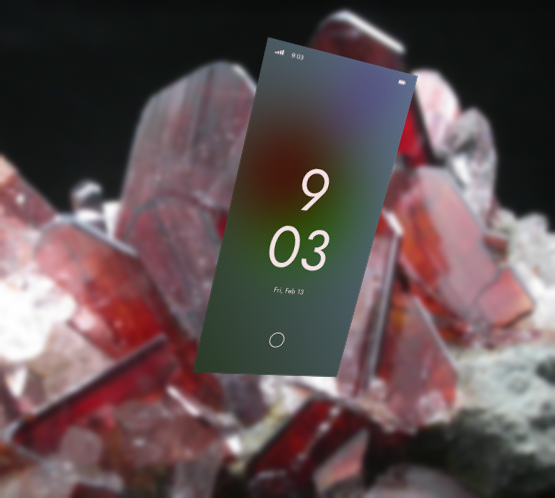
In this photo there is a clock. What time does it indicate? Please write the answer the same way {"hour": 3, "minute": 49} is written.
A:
{"hour": 9, "minute": 3}
